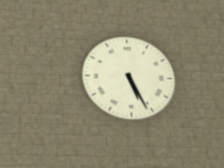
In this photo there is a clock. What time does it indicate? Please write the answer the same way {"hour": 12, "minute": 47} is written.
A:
{"hour": 5, "minute": 26}
